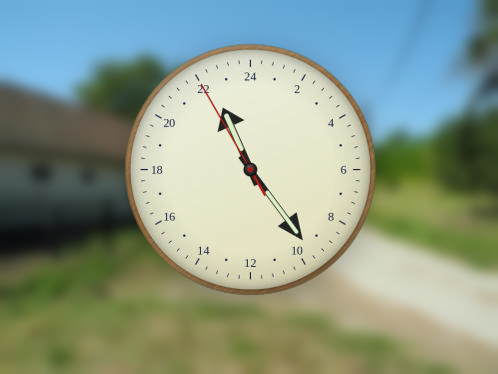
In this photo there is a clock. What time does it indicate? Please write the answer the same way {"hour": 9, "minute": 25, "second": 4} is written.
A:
{"hour": 22, "minute": 23, "second": 55}
